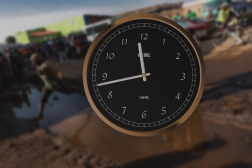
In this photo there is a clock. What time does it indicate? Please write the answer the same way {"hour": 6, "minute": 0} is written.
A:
{"hour": 11, "minute": 43}
